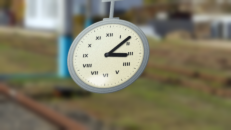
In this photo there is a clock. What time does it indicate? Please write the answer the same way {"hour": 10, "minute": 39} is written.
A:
{"hour": 3, "minute": 8}
